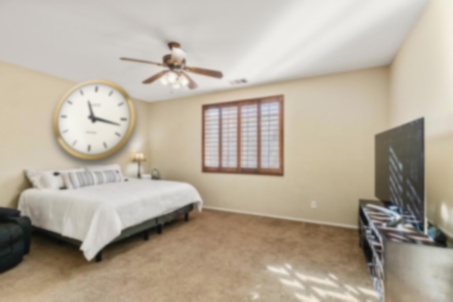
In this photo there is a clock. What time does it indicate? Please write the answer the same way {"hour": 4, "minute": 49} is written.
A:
{"hour": 11, "minute": 17}
